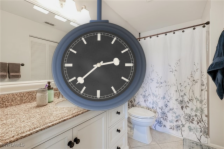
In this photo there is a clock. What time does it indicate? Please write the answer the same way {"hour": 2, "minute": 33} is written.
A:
{"hour": 2, "minute": 38}
